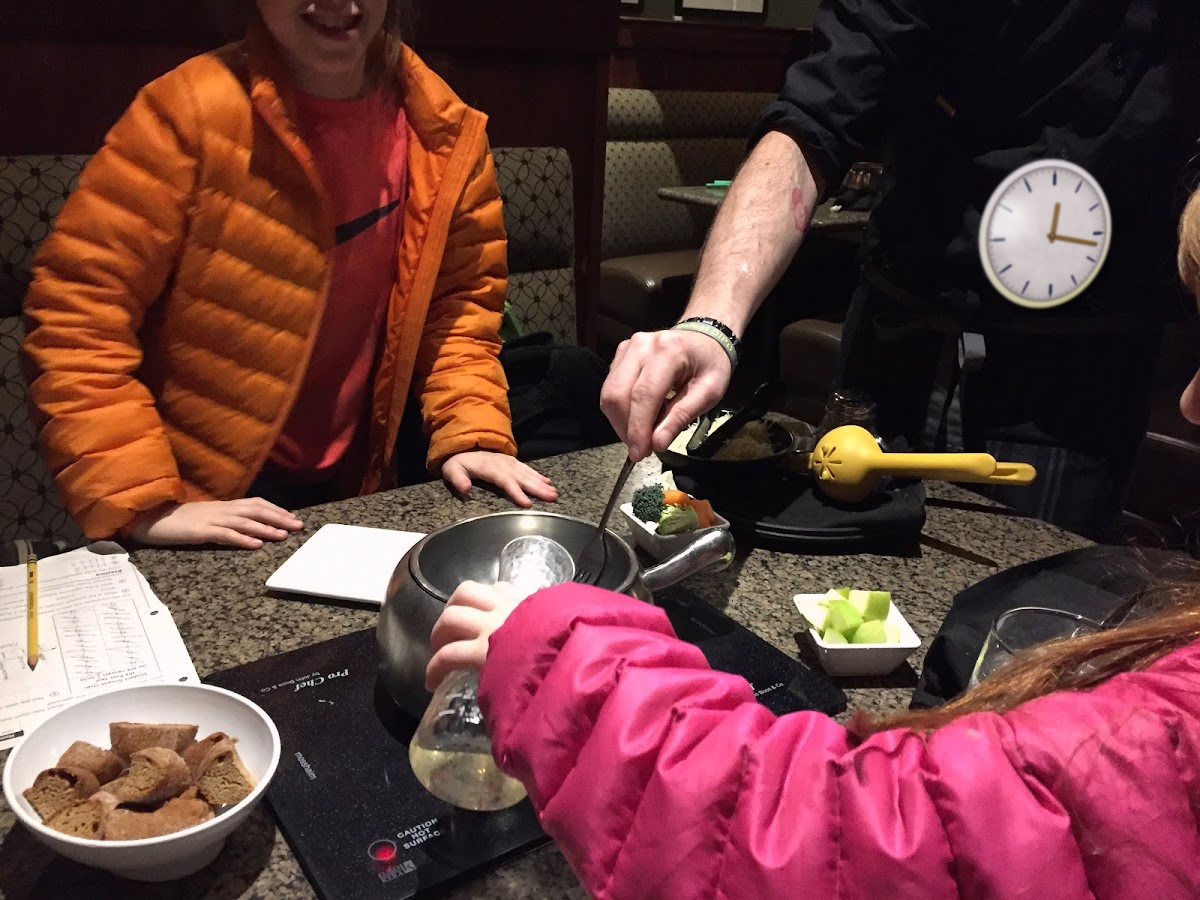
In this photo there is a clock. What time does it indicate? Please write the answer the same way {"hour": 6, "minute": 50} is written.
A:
{"hour": 12, "minute": 17}
